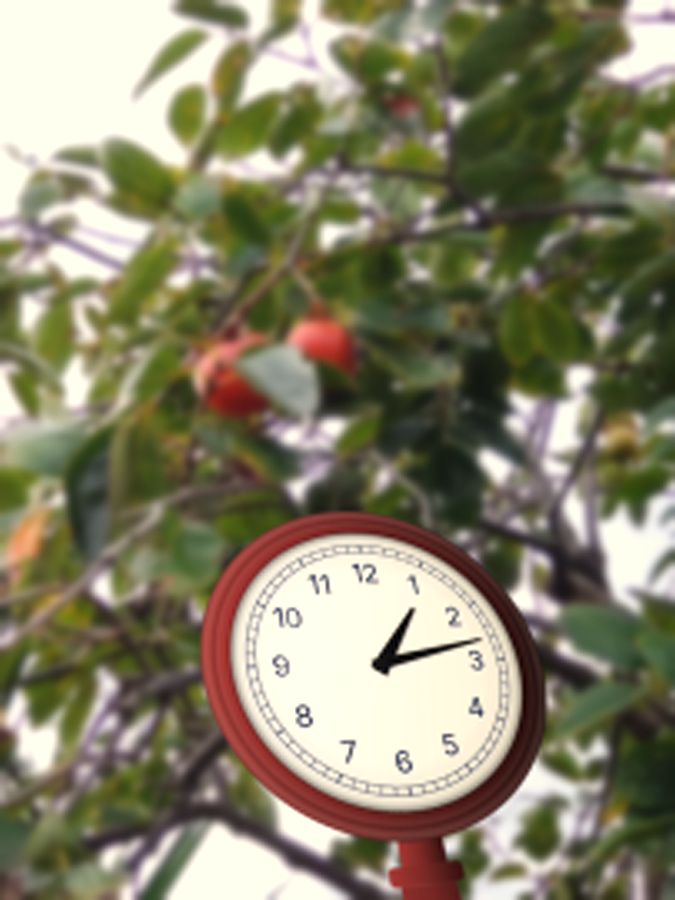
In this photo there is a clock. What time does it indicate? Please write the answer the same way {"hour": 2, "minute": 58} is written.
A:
{"hour": 1, "minute": 13}
